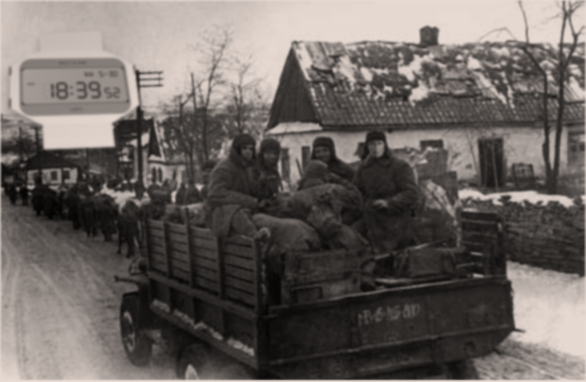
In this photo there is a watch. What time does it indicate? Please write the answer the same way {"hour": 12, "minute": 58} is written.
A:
{"hour": 18, "minute": 39}
